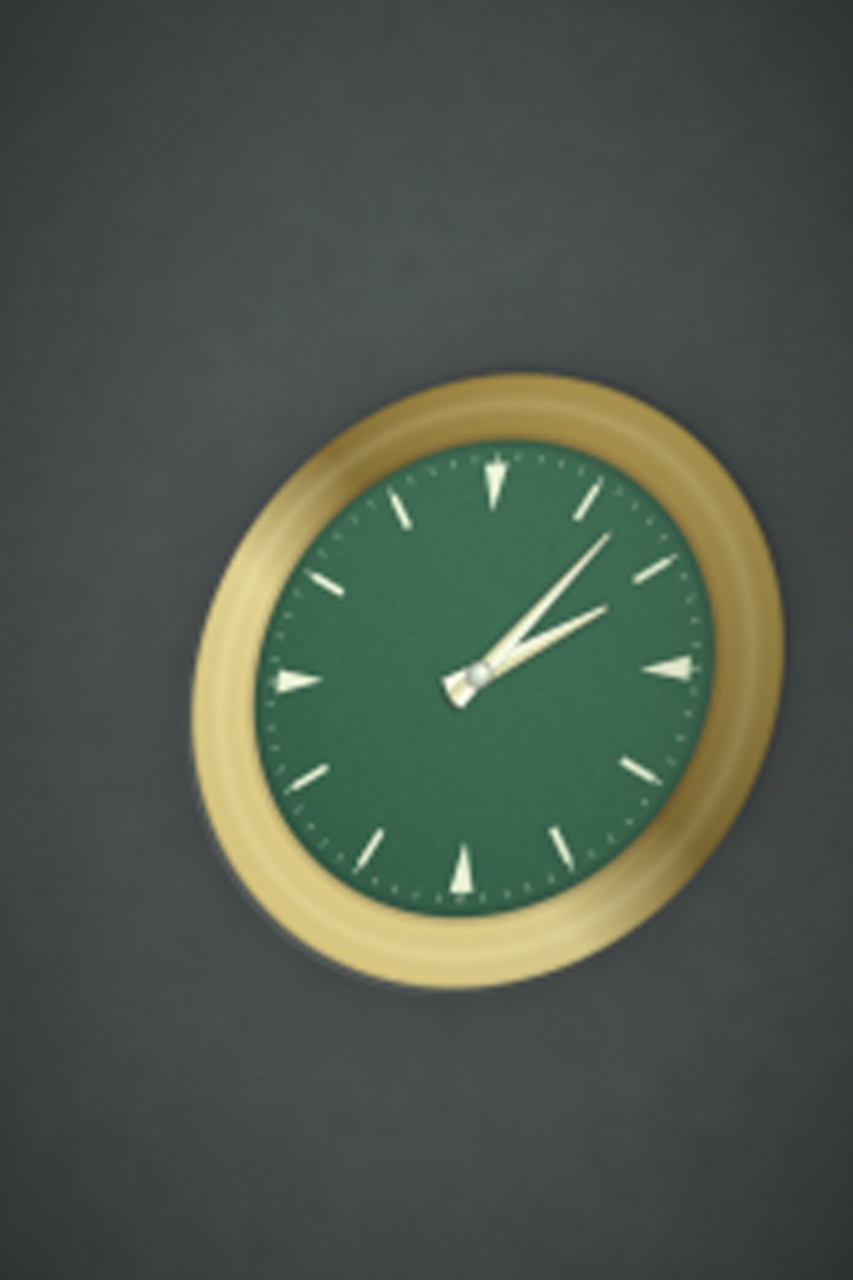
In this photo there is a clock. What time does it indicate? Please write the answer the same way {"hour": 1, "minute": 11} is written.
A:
{"hour": 2, "minute": 7}
